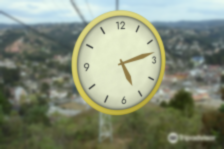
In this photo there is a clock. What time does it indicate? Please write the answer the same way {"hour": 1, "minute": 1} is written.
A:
{"hour": 5, "minute": 13}
